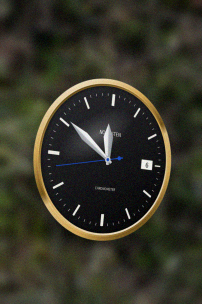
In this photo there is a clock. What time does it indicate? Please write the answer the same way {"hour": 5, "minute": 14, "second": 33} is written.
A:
{"hour": 11, "minute": 50, "second": 43}
